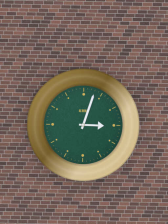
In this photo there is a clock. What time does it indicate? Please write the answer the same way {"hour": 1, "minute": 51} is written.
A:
{"hour": 3, "minute": 3}
